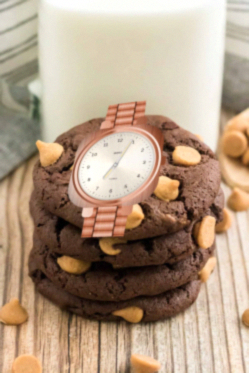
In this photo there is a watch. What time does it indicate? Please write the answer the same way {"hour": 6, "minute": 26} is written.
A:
{"hour": 7, "minute": 4}
